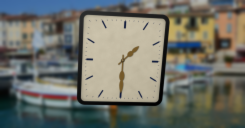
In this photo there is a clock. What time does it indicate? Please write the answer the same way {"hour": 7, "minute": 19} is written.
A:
{"hour": 1, "minute": 30}
